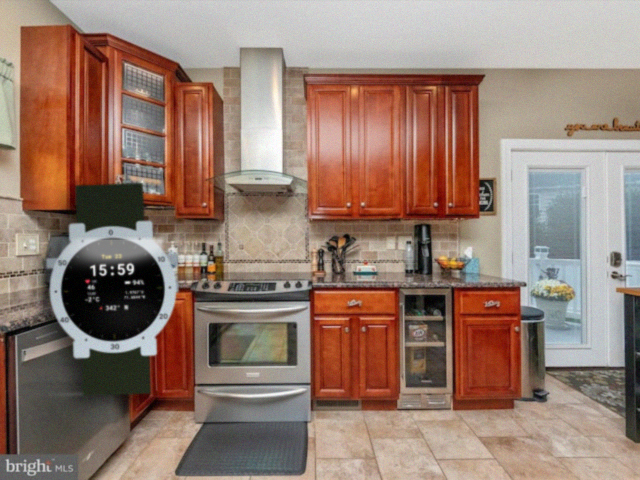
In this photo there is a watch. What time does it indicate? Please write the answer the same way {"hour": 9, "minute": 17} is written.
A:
{"hour": 15, "minute": 59}
